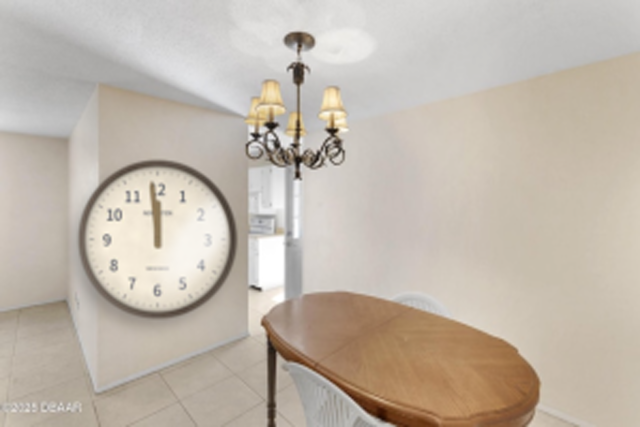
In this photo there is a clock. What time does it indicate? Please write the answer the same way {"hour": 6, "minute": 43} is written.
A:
{"hour": 11, "minute": 59}
